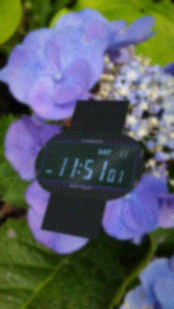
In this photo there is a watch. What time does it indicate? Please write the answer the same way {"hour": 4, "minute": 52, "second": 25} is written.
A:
{"hour": 11, "minute": 51, "second": 1}
